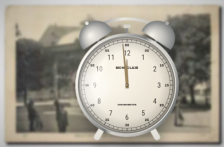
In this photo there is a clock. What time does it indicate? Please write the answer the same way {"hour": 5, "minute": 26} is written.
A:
{"hour": 11, "minute": 59}
